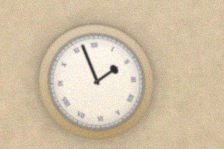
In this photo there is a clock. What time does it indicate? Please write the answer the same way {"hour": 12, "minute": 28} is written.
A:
{"hour": 1, "minute": 57}
